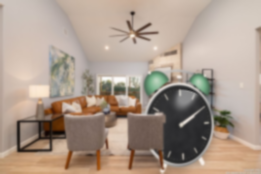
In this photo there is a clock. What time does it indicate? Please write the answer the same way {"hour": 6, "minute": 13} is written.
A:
{"hour": 2, "minute": 10}
